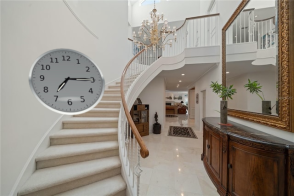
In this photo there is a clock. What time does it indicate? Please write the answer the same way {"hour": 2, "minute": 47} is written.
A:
{"hour": 7, "minute": 15}
